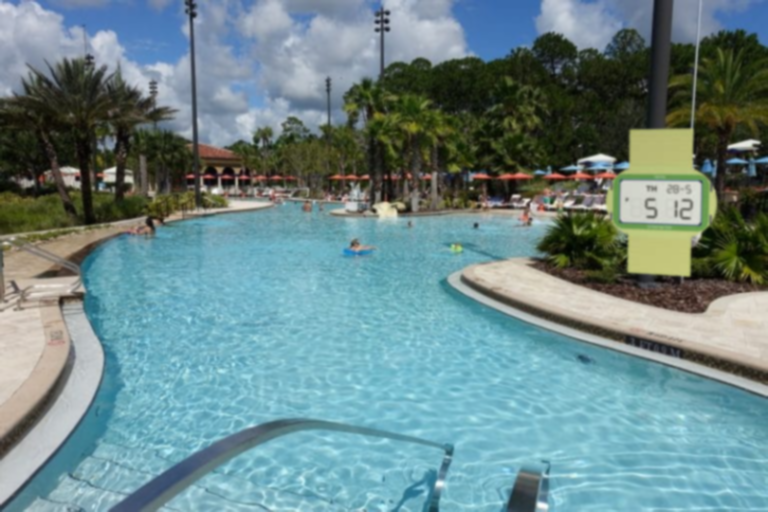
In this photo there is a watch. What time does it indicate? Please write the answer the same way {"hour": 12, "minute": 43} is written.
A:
{"hour": 5, "minute": 12}
